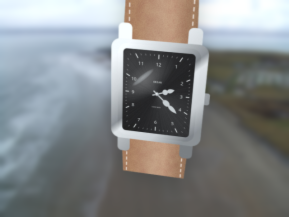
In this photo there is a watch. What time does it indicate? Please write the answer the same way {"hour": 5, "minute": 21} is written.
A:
{"hour": 2, "minute": 22}
